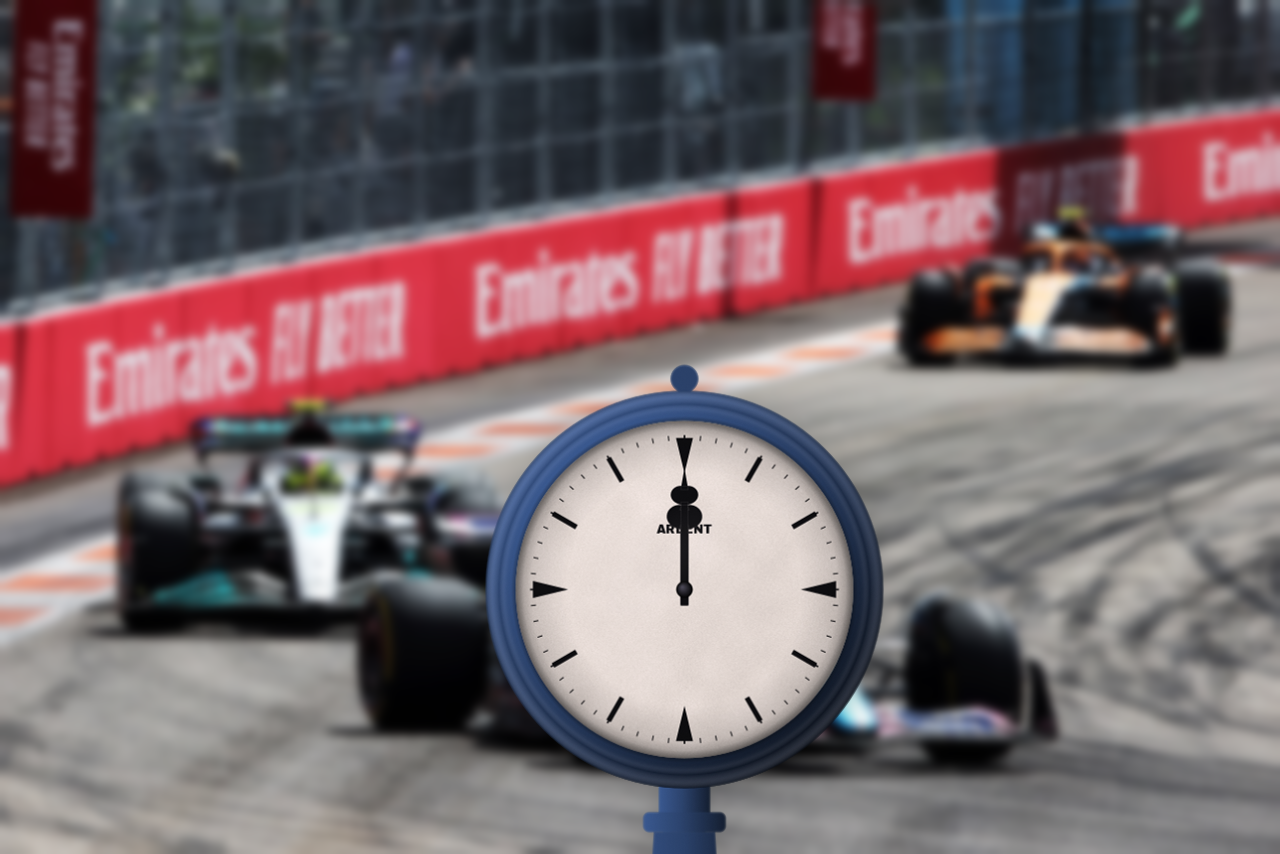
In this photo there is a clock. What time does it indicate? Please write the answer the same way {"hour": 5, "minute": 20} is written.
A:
{"hour": 12, "minute": 0}
